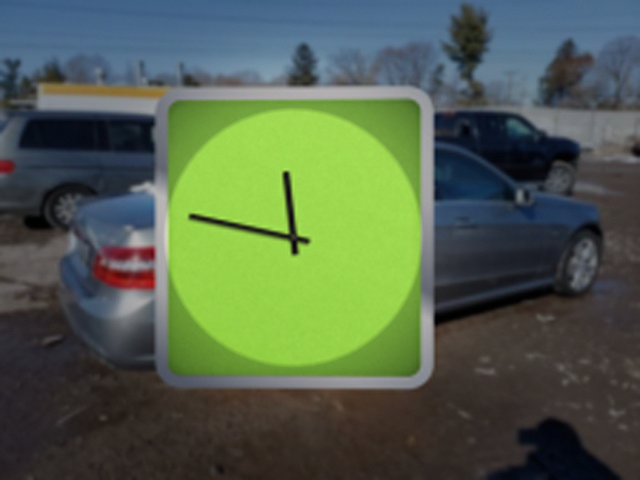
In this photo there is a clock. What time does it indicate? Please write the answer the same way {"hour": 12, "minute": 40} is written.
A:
{"hour": 11, "minute": 47}
